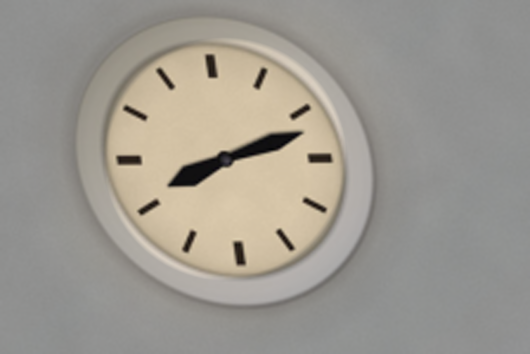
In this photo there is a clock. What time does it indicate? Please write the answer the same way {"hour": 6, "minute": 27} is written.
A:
{"hour": 8, "minute": 12}
